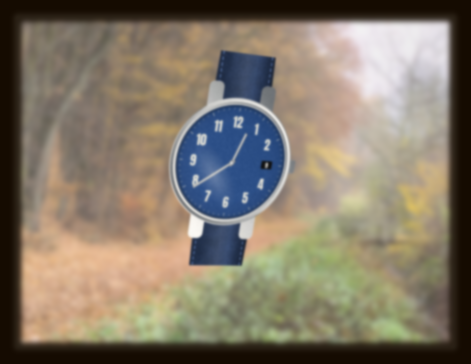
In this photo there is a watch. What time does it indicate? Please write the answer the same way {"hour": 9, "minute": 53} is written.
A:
{"hour": 12, "minute": 39}
